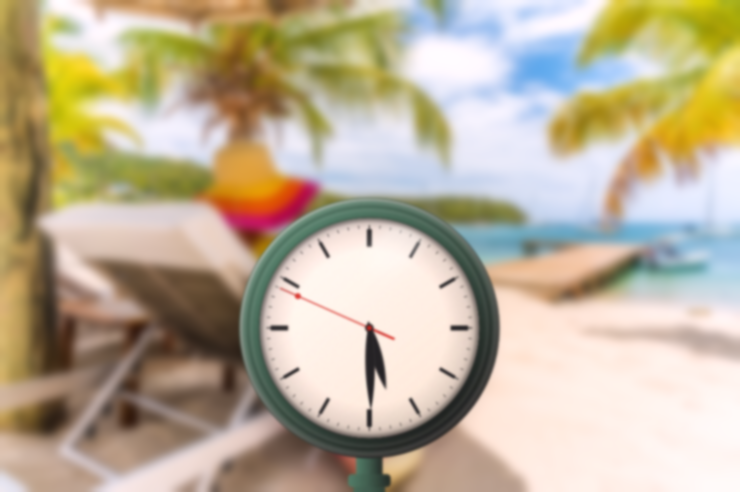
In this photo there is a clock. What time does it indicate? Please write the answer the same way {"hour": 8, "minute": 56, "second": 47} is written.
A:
{"hour": 5, "minute": 29, "second": 49}
